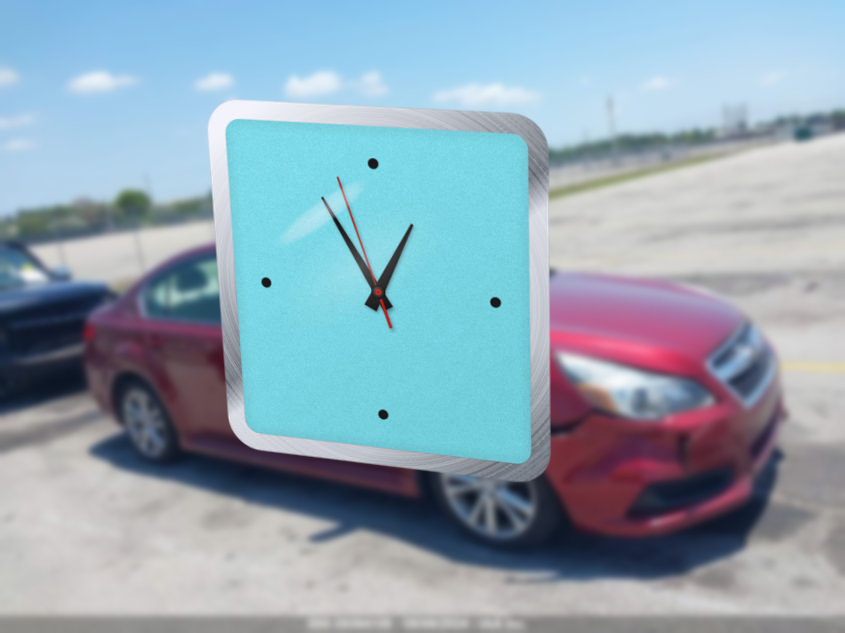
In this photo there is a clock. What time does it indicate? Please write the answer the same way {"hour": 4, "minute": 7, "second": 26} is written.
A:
{"hour": 12, "minute": 54, "second": 57}
